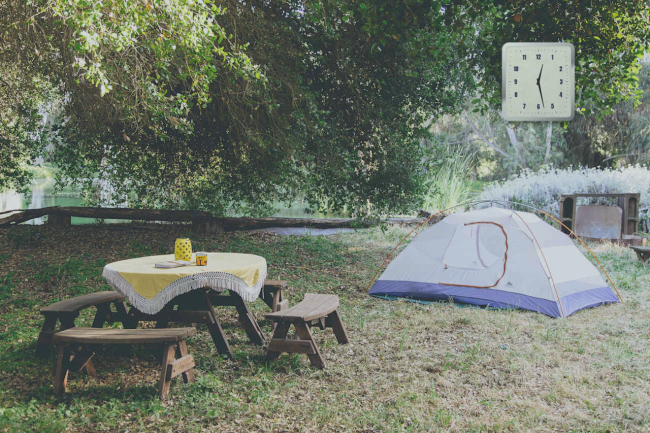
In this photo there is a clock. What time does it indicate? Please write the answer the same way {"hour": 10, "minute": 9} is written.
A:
{"hour": 12, "minute": 28}
